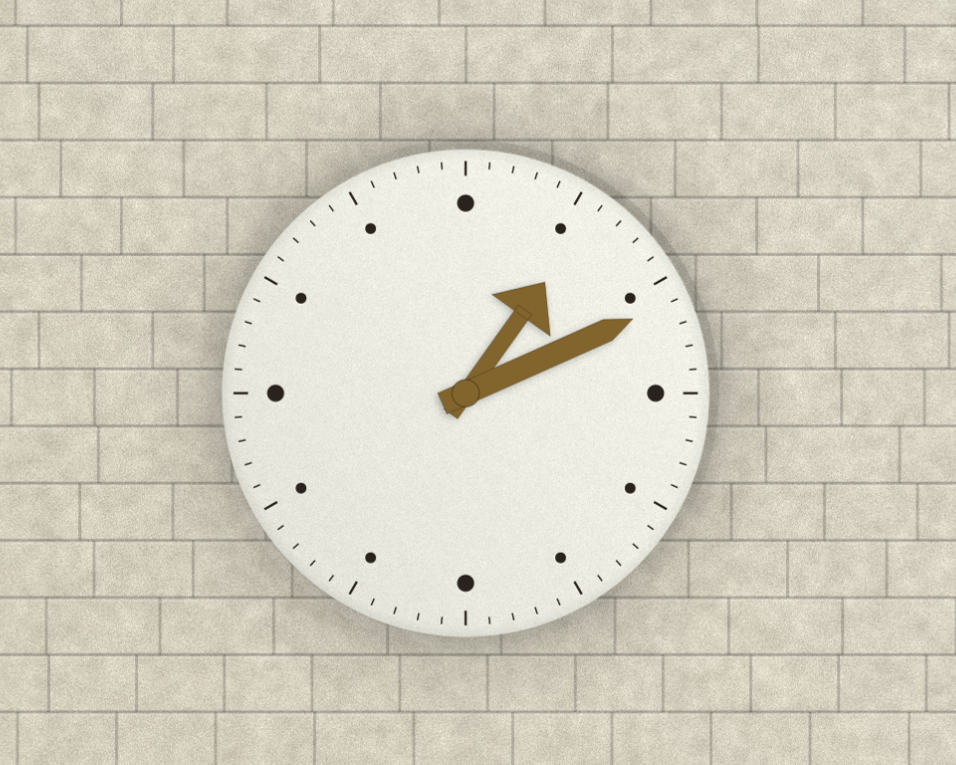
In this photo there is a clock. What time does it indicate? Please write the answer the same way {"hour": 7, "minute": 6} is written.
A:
{"hour": 1, "minute": 11}
